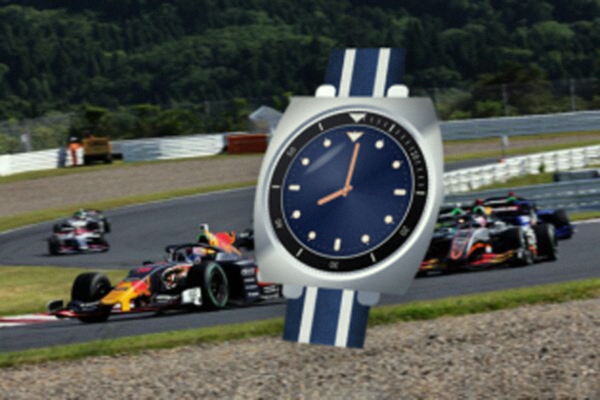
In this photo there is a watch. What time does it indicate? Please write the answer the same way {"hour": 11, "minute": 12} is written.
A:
{"hour": 8, "minute": 1}
